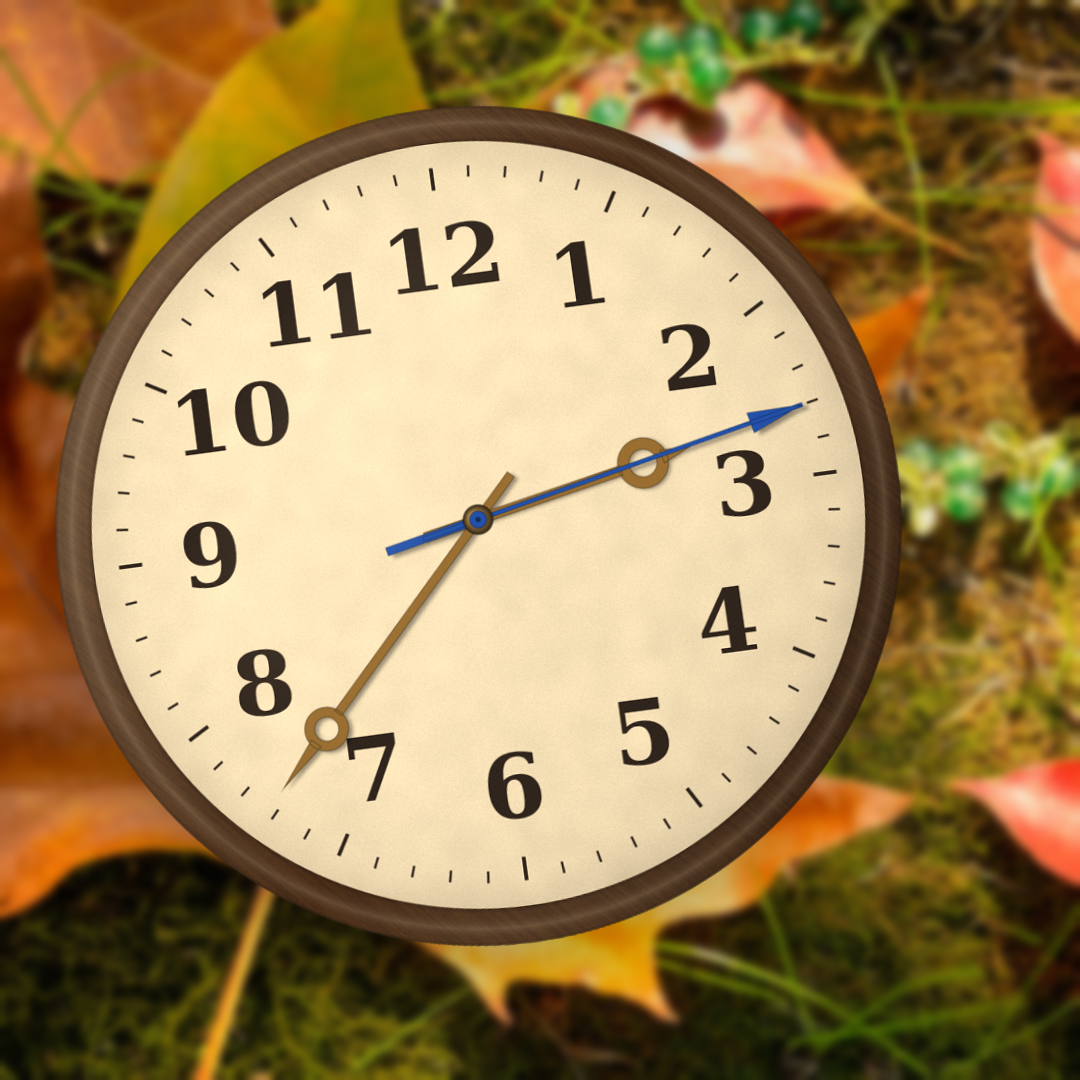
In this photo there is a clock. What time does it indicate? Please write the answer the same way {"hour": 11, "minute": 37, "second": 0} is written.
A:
{"hour": 2, "minute": 37, "second": 13}
